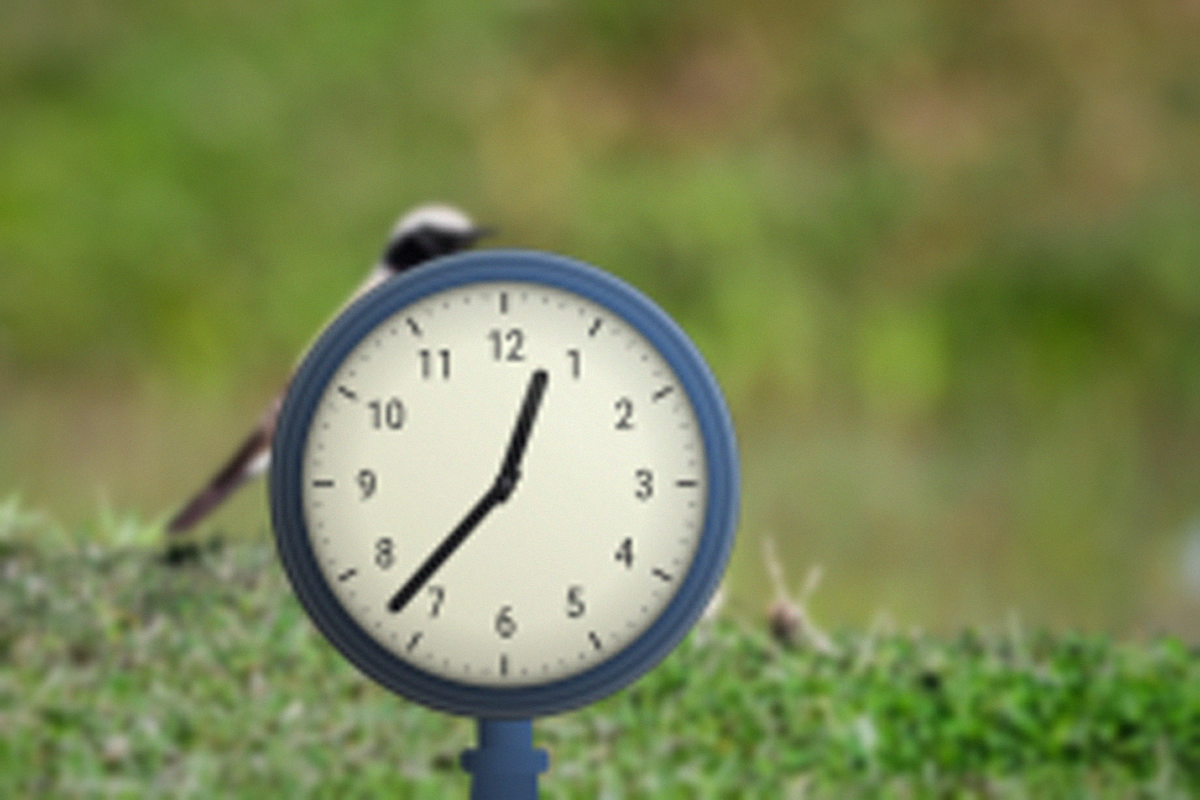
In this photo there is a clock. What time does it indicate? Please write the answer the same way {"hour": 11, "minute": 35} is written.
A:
{"hour": 12, "minute": 37}
